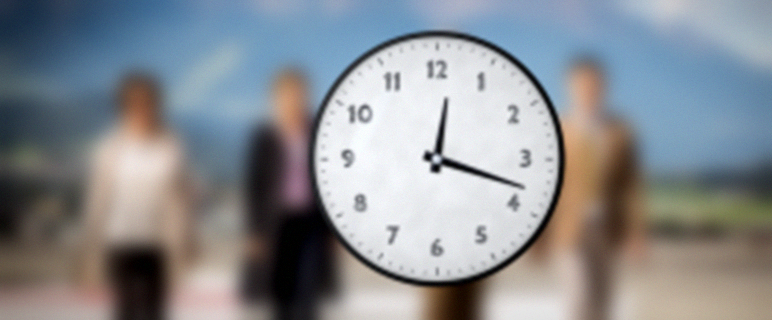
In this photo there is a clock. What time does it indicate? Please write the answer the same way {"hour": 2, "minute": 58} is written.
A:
{"hour": 12, "minute": 18}
